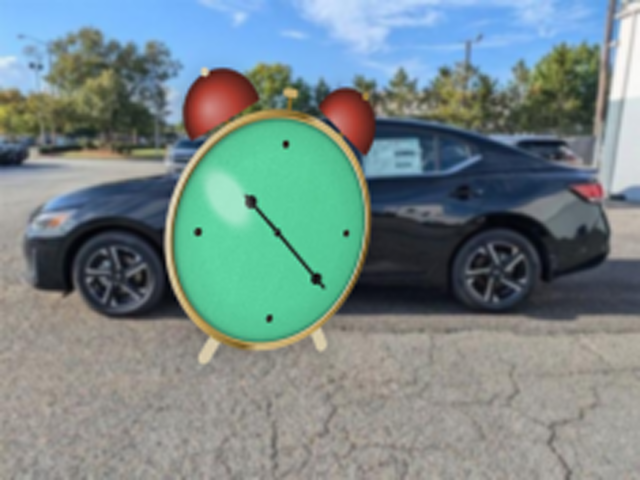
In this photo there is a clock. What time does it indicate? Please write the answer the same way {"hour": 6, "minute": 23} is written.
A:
{"hour": 10, "minute": 22}
